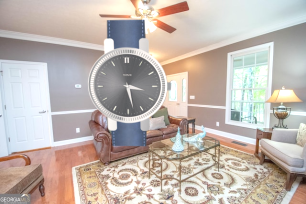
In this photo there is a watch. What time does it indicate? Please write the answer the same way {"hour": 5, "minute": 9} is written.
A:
{"hour": 3, "minute": 28}
